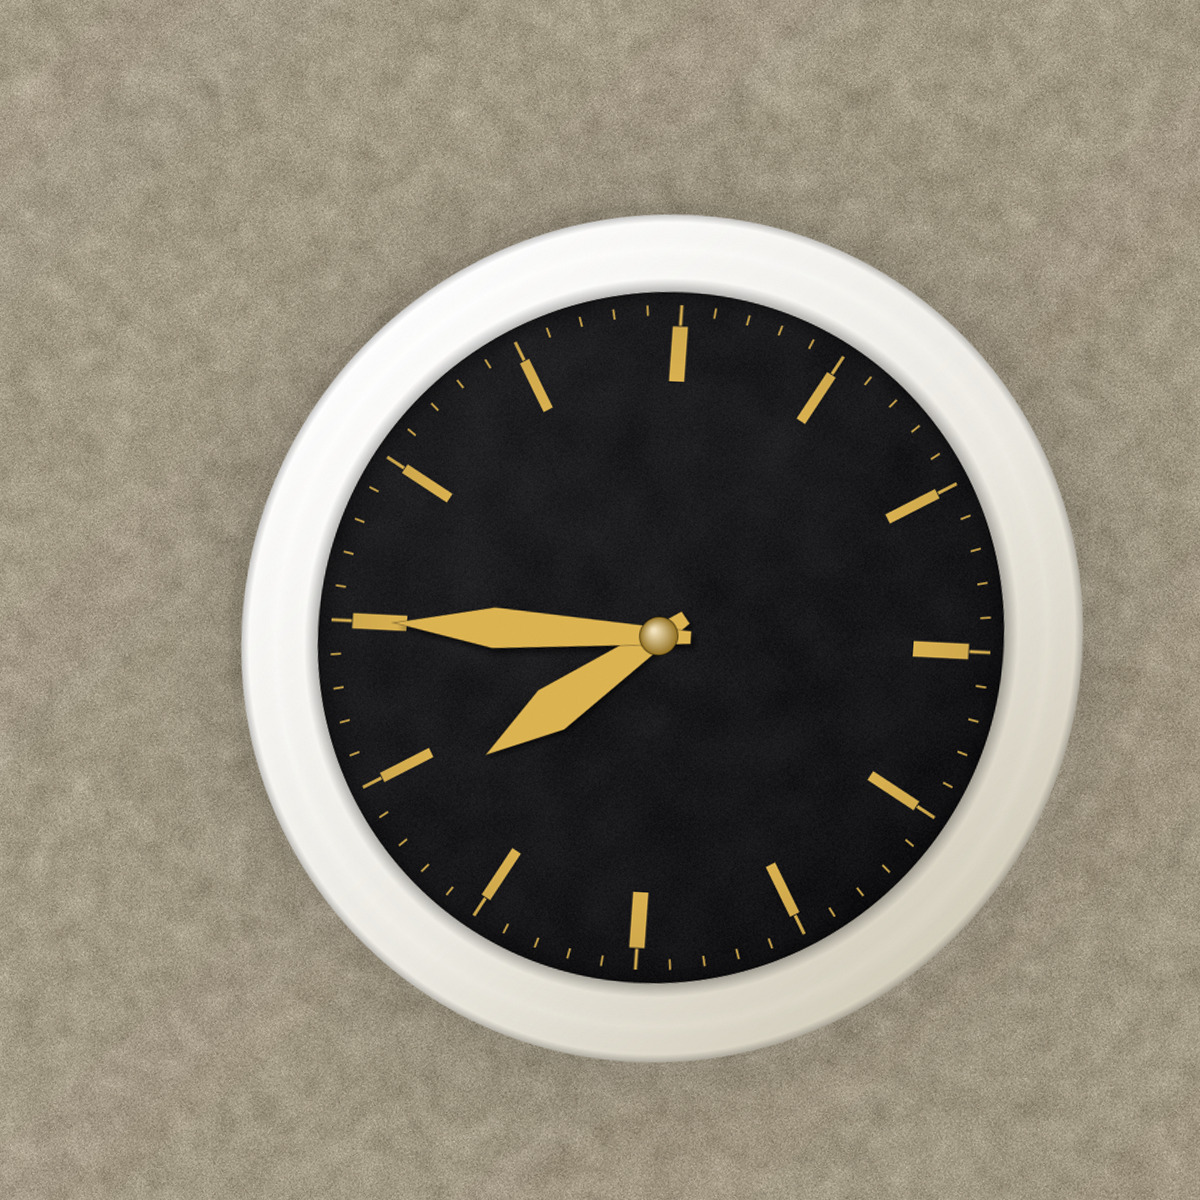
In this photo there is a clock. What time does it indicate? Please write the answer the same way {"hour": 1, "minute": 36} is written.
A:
{"hour": 7, "minute": 45}
